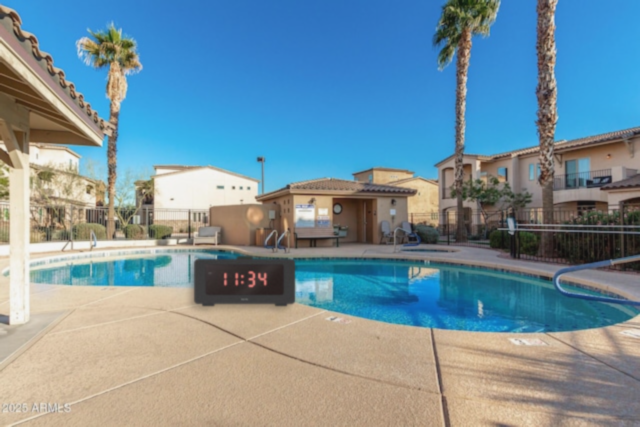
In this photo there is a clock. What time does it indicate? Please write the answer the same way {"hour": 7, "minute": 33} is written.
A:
{"hour": 11, "minute": 34}
